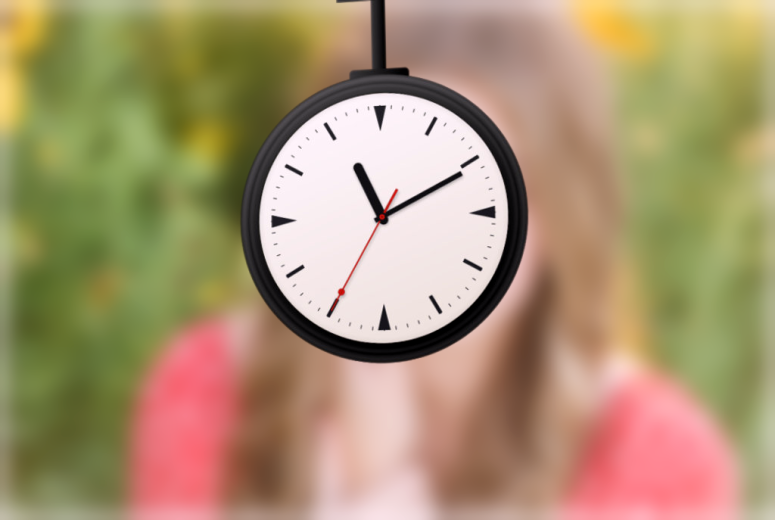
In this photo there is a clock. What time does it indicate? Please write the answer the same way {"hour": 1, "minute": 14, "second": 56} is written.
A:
{"hour": 11, "minute": 10, "second": 35}
